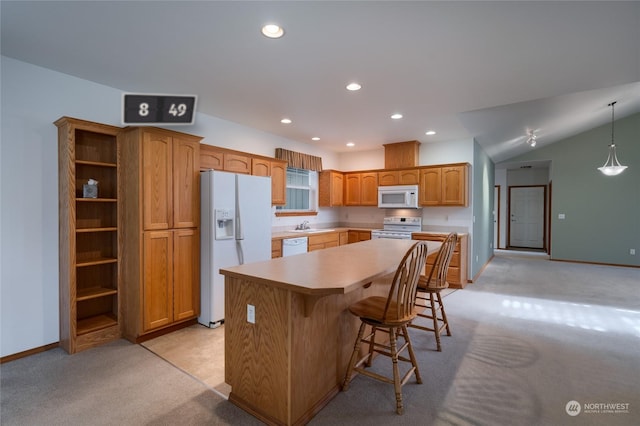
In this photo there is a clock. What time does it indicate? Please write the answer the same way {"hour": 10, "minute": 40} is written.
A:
{"hour": 8, "minute": 49}
